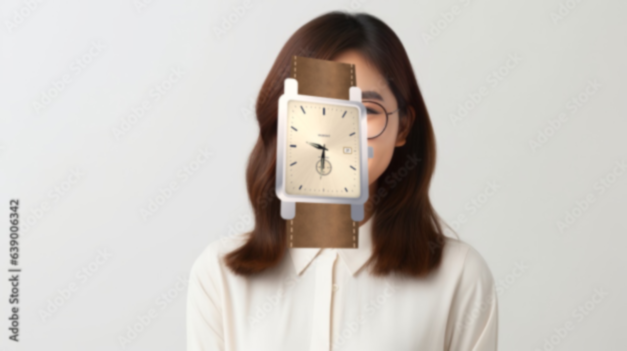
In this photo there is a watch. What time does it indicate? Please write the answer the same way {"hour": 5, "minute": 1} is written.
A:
{"hour": 9, "minute": 31}
